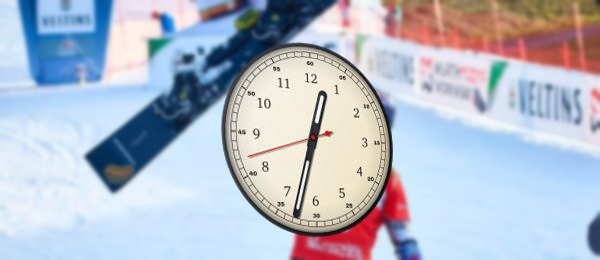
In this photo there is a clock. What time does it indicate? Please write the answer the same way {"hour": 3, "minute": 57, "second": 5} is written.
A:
{"hour": 12, "minute": 32, "second": 42}
